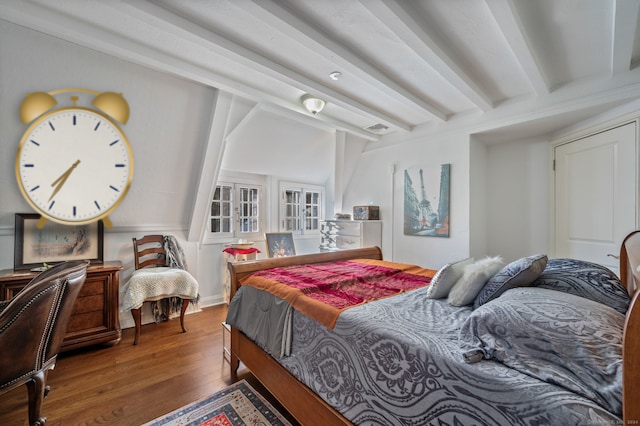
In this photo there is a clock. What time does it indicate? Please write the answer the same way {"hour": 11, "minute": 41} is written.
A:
{"hour": 7, "minute": 36}
